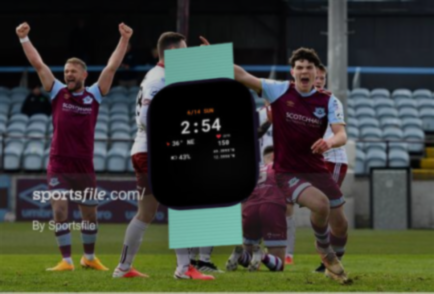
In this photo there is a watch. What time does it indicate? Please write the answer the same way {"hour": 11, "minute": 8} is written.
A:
{"hour": 2, "minute": 54}
